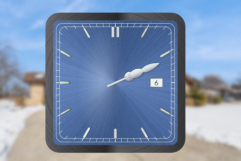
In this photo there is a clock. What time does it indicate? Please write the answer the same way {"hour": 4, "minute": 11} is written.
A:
{"hour": 2, "minute": 11}
